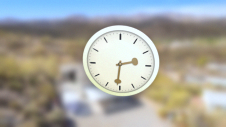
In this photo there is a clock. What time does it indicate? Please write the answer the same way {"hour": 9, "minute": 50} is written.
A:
{"hour": 2, "minute": 31}
